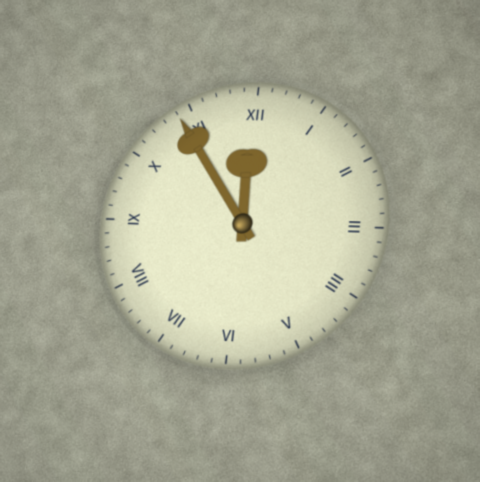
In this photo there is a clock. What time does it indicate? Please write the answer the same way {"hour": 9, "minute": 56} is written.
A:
{"hour": 11, "minute": 54}
